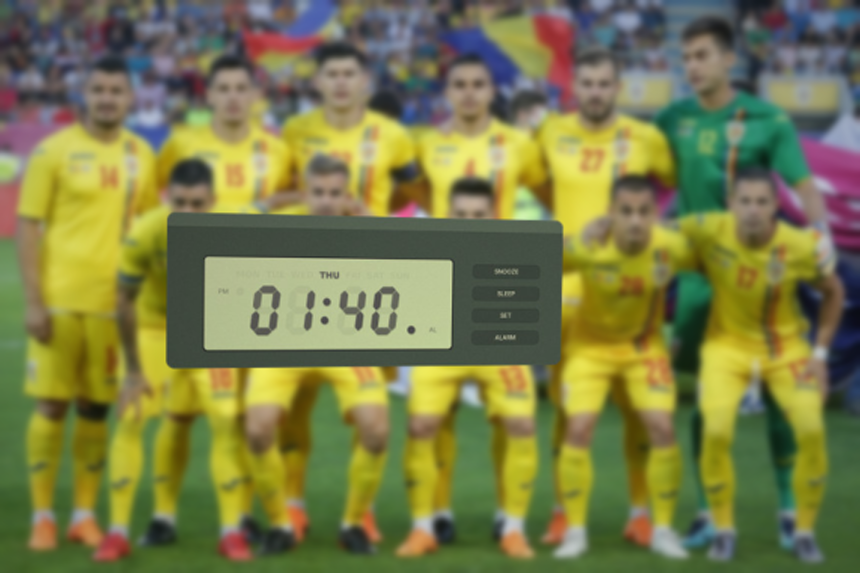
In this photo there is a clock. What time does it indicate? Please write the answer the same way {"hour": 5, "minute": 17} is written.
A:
{"hour": 1, "minute": 40}
